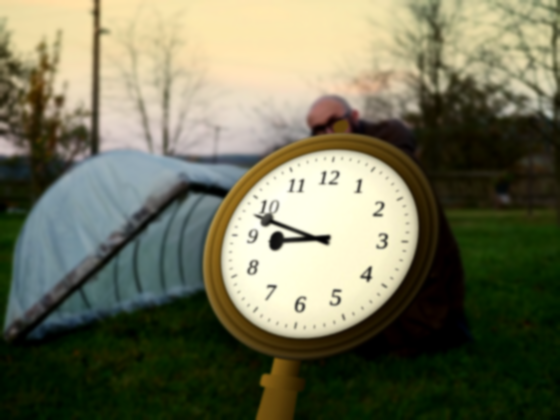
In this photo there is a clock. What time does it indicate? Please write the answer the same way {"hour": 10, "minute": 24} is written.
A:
{"hour": 8, "minute": 48}
